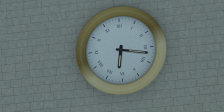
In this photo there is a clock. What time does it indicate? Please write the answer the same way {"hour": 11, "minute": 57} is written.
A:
{"hour": 6, "minute": 17}
